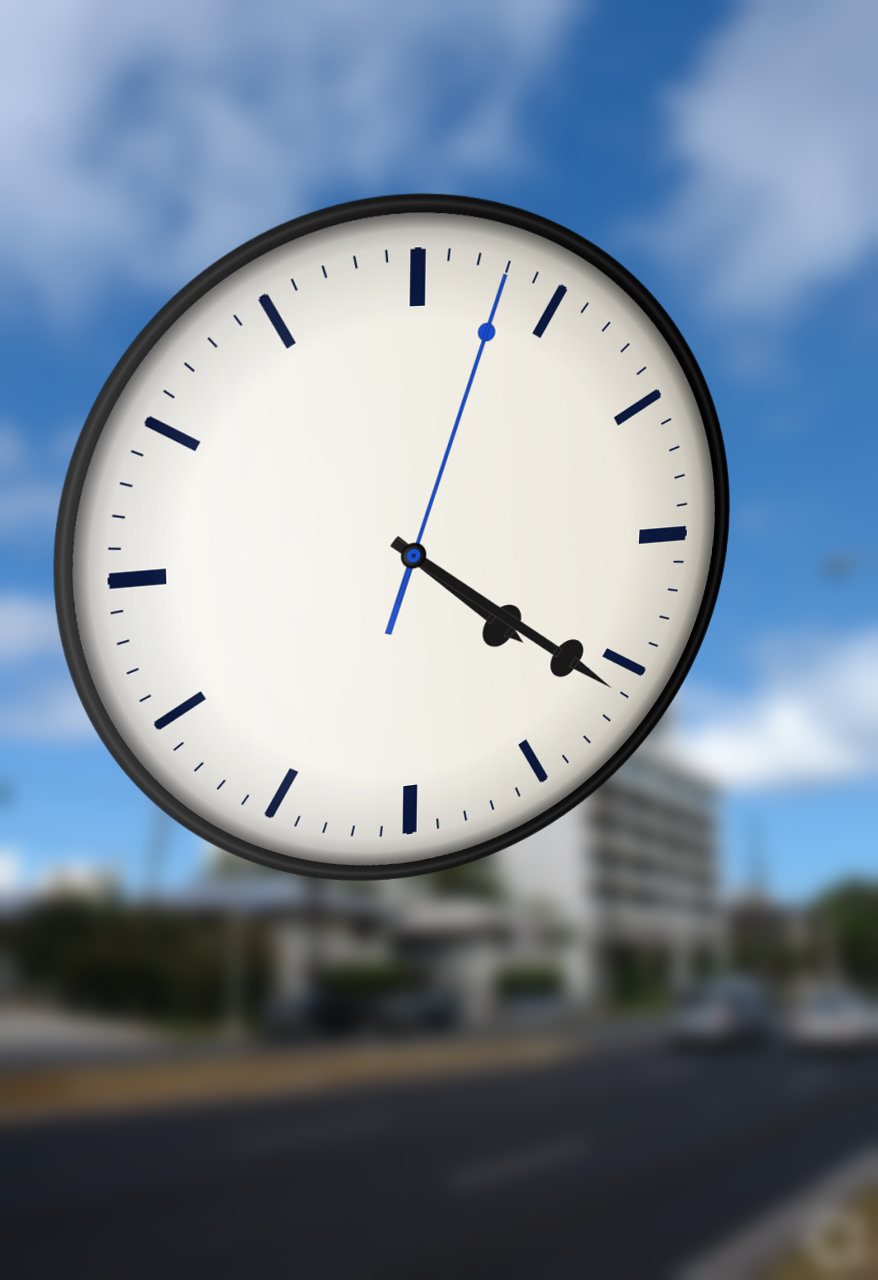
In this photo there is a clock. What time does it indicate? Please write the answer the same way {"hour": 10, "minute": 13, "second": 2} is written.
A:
{"hour": 4, "minute": 21, "second": 3}
